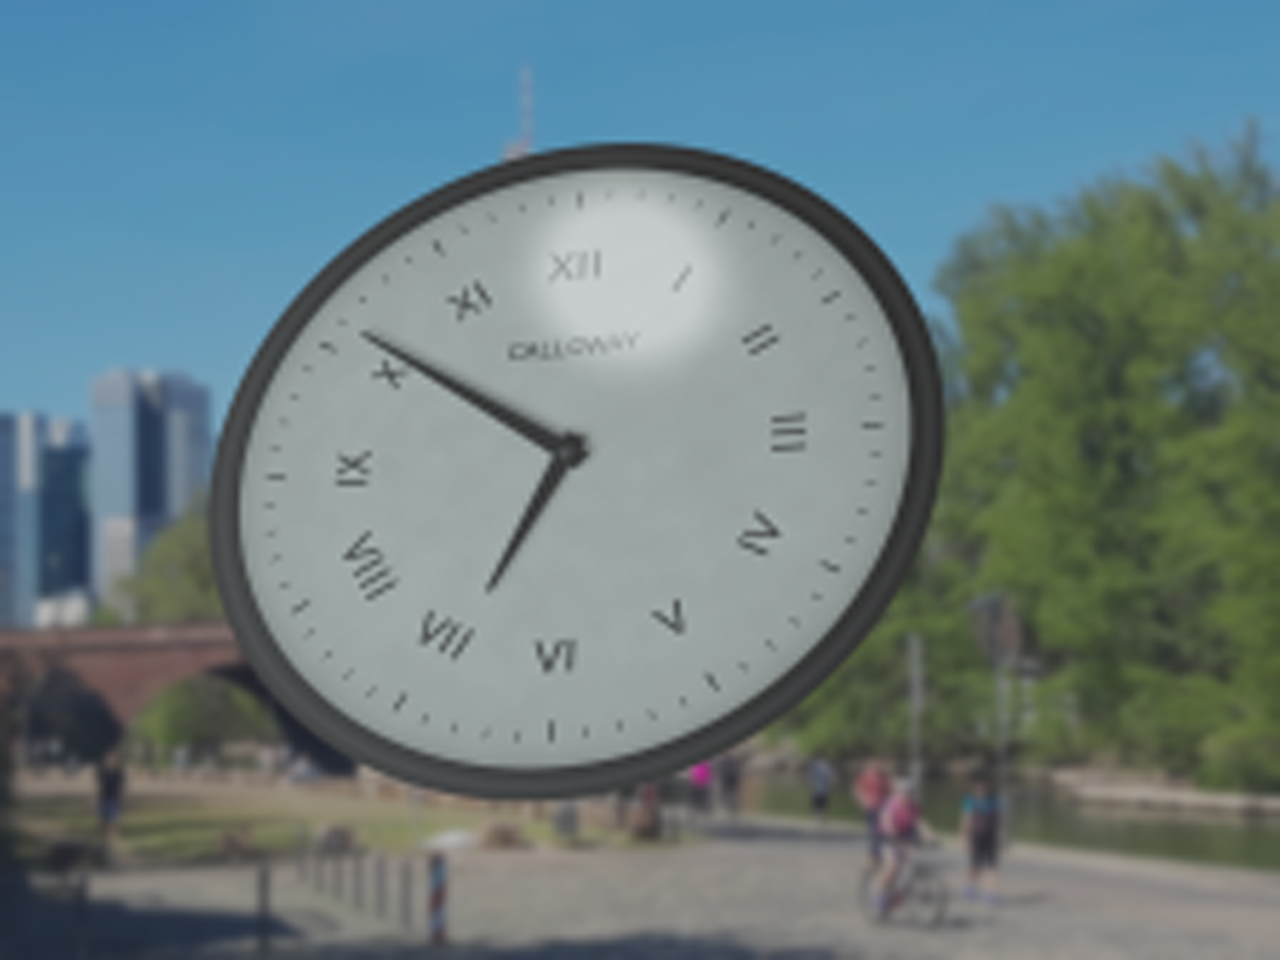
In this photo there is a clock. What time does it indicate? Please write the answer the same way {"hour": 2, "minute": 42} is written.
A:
{"hour": 6, "minute": 51}
